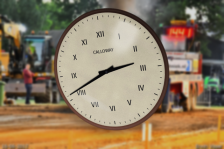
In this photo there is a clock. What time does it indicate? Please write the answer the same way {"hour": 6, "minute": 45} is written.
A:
{"hour": 2, "minute": 41}
